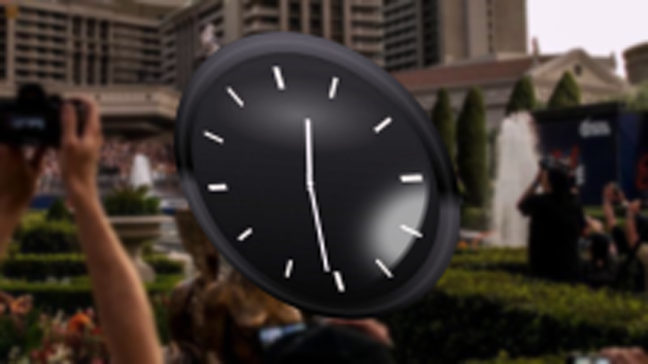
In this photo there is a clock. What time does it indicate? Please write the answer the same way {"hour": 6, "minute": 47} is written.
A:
{"hour": 12, "minute": 31}
